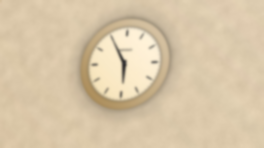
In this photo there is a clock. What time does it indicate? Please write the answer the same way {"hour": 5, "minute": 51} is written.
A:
{"hour": 5, "minute": 55}
